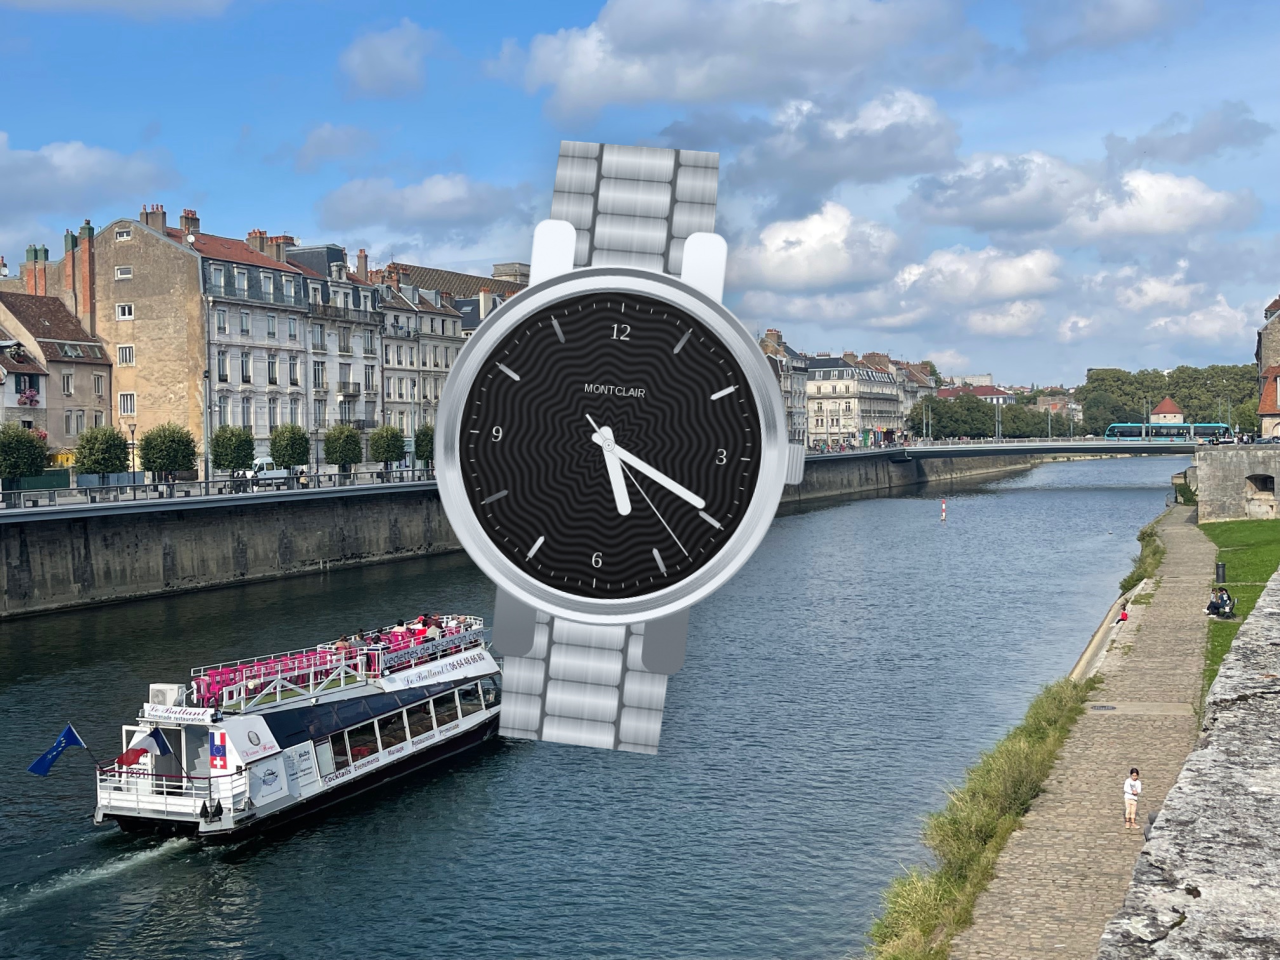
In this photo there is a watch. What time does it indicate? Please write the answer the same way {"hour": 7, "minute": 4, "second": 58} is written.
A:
{"hour": 5, "minute": 19, "second": 23}
